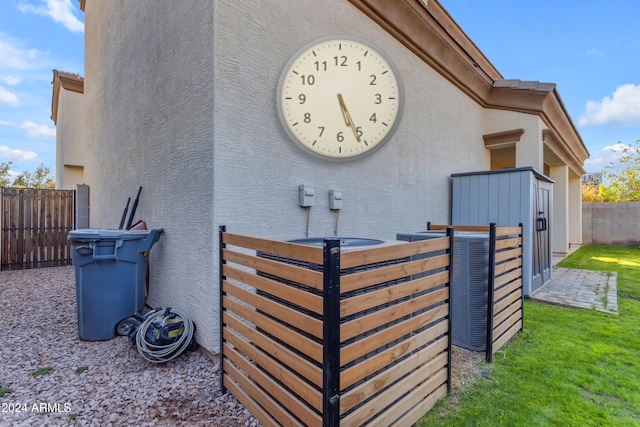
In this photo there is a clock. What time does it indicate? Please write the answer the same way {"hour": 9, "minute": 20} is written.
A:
{"hour": 5, "minute": 26}
